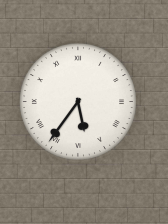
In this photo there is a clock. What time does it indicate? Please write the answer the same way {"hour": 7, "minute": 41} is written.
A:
{"hour": 5, "minute": 36}
